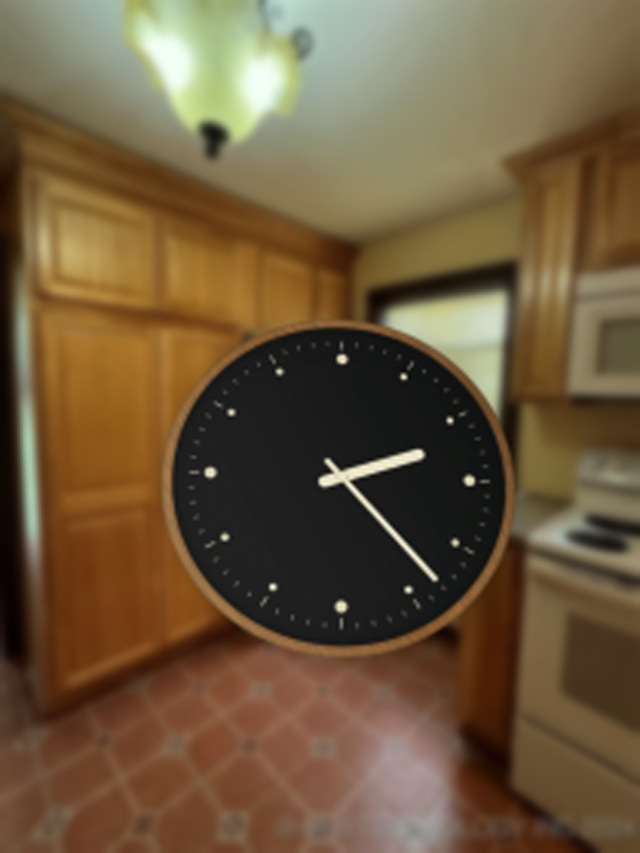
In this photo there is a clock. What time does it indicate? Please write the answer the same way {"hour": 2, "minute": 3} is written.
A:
{"hour": 2, "minute": 23}
